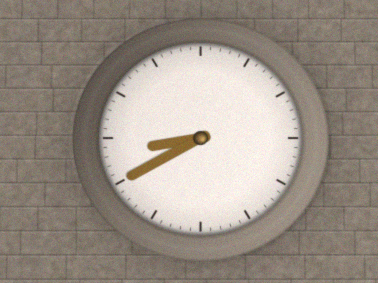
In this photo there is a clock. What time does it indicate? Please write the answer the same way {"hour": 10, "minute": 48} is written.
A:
{"hour": 8, "minute": 40}
